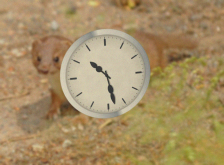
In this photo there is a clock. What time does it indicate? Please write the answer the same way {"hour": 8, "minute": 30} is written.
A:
{"hour": 10, "minute": 28}
